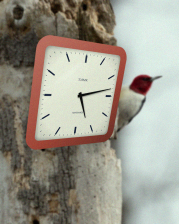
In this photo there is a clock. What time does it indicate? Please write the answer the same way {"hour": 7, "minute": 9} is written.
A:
{"hour": 5, "minute": 13}
